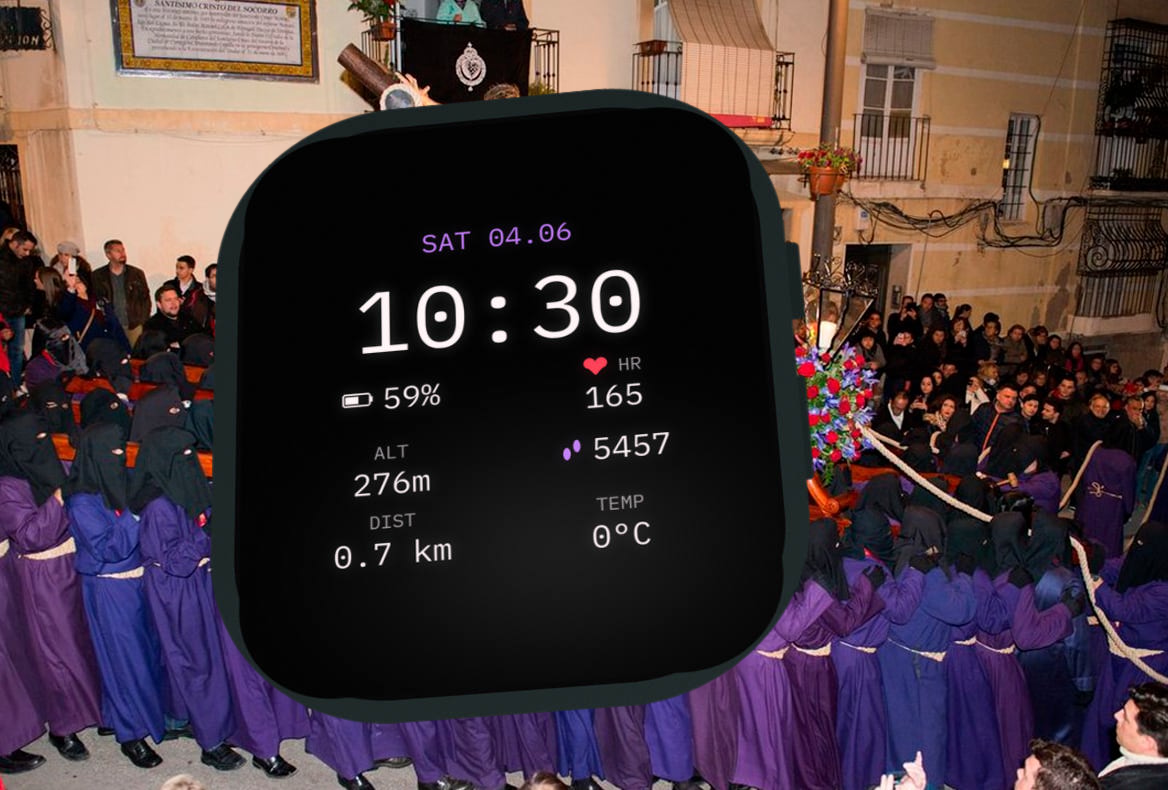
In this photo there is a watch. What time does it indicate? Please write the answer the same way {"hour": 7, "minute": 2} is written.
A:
{"hour": 10, "minute": 30}
